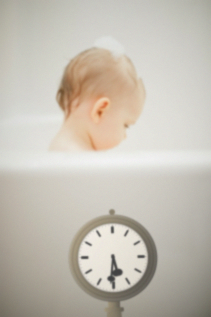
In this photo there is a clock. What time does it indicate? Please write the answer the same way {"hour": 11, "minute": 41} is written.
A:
{"hour": 5, "minute": 31}
